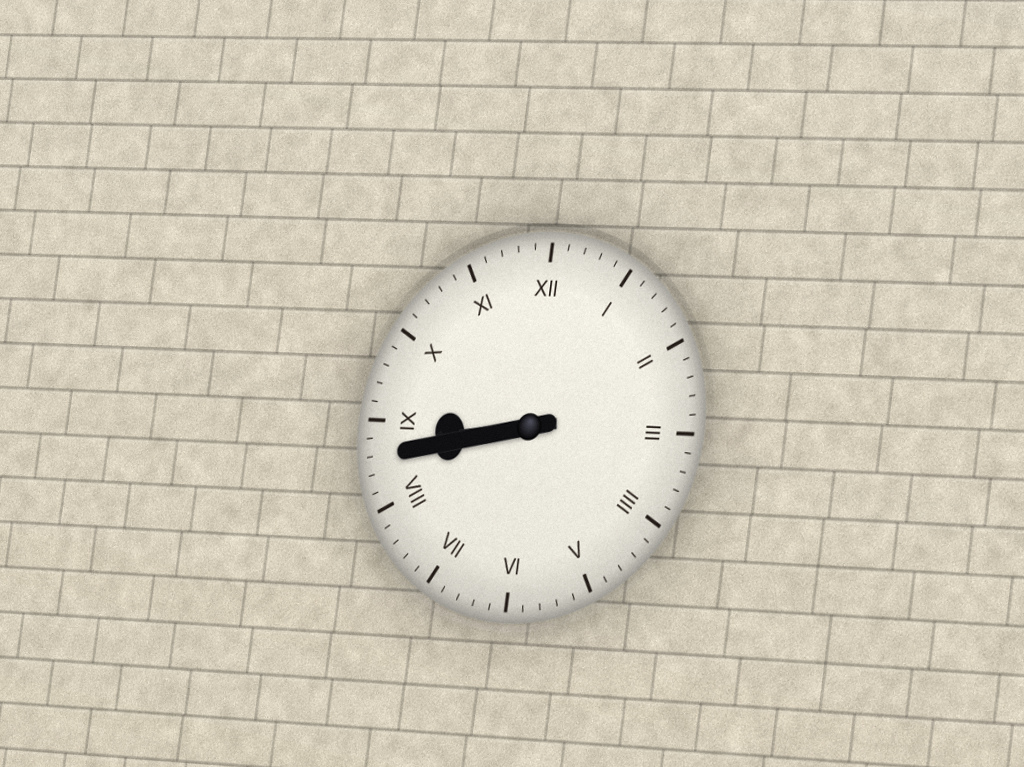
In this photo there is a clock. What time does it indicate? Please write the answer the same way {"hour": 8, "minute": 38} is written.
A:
{"hour": 8, "minute": 43}
